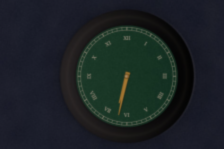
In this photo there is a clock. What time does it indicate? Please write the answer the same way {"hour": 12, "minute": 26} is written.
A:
{"hour": 6, "minute": 32}
